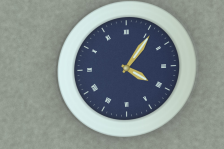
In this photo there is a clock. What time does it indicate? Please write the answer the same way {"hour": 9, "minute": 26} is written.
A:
{"hour": 4, "minute": 6}
